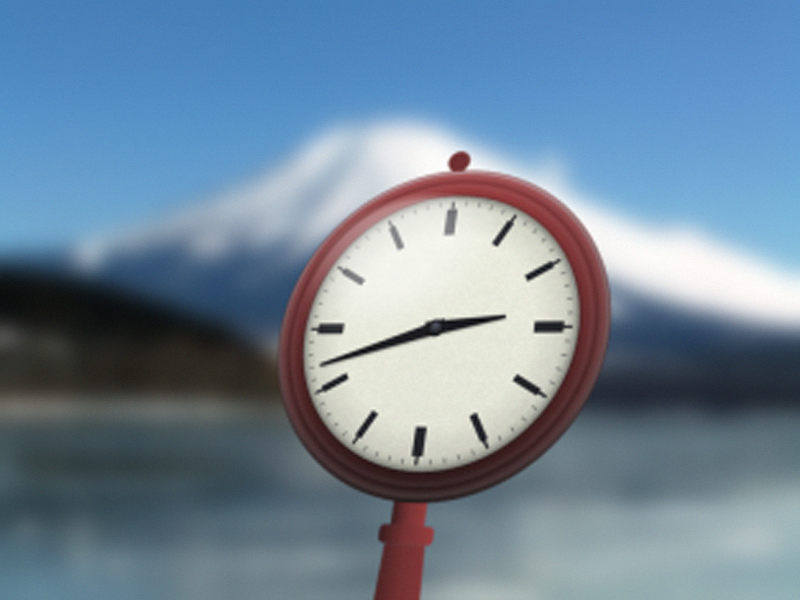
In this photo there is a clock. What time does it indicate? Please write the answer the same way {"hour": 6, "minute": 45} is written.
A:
{"hour": 2, "minute": 42}
